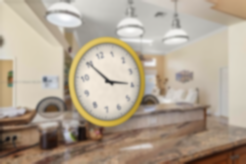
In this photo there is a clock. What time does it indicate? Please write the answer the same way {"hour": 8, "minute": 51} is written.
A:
{"hour": 3, "minute": 55}
